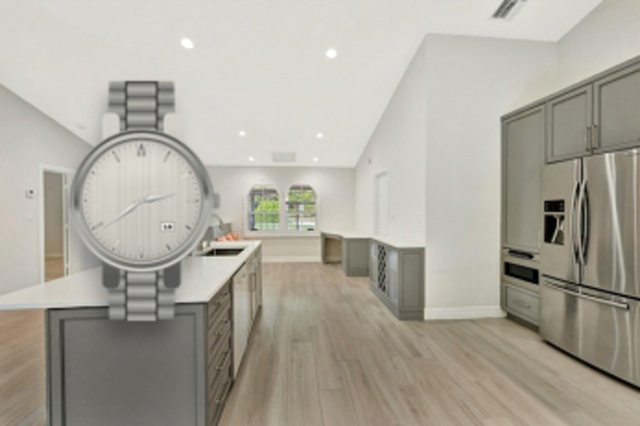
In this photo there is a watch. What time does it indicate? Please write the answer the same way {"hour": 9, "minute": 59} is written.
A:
{"hour": 2, "minute": 39}
